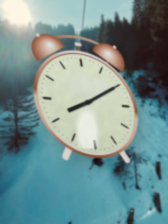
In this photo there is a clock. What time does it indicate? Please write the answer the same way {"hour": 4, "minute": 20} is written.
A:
{"hour": 8, "minute": 10}
